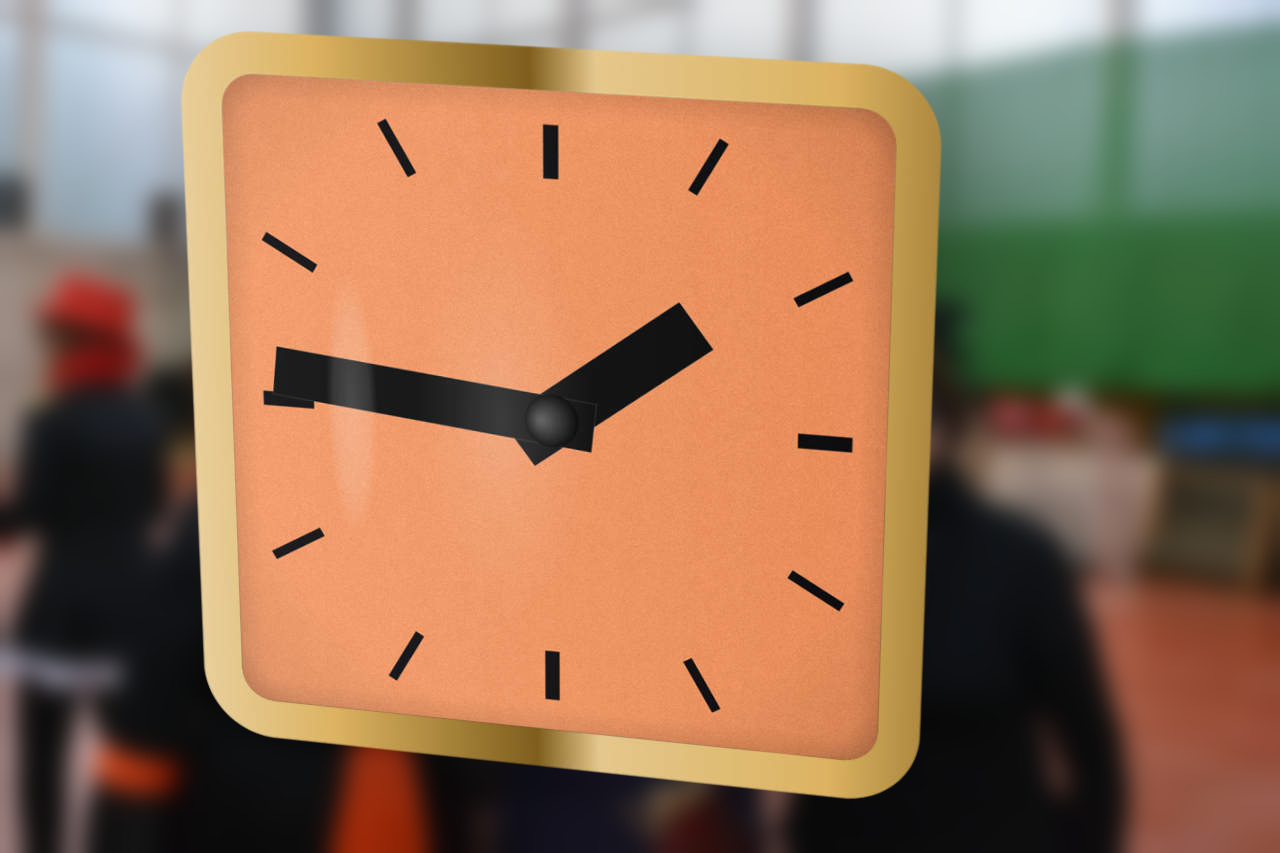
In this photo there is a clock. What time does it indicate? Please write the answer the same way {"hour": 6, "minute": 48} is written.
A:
{"hour": 1, "minute": 46}
